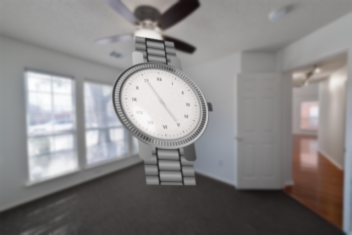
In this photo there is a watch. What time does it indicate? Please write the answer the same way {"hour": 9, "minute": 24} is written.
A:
{"hour": 4, "minute": 55}
